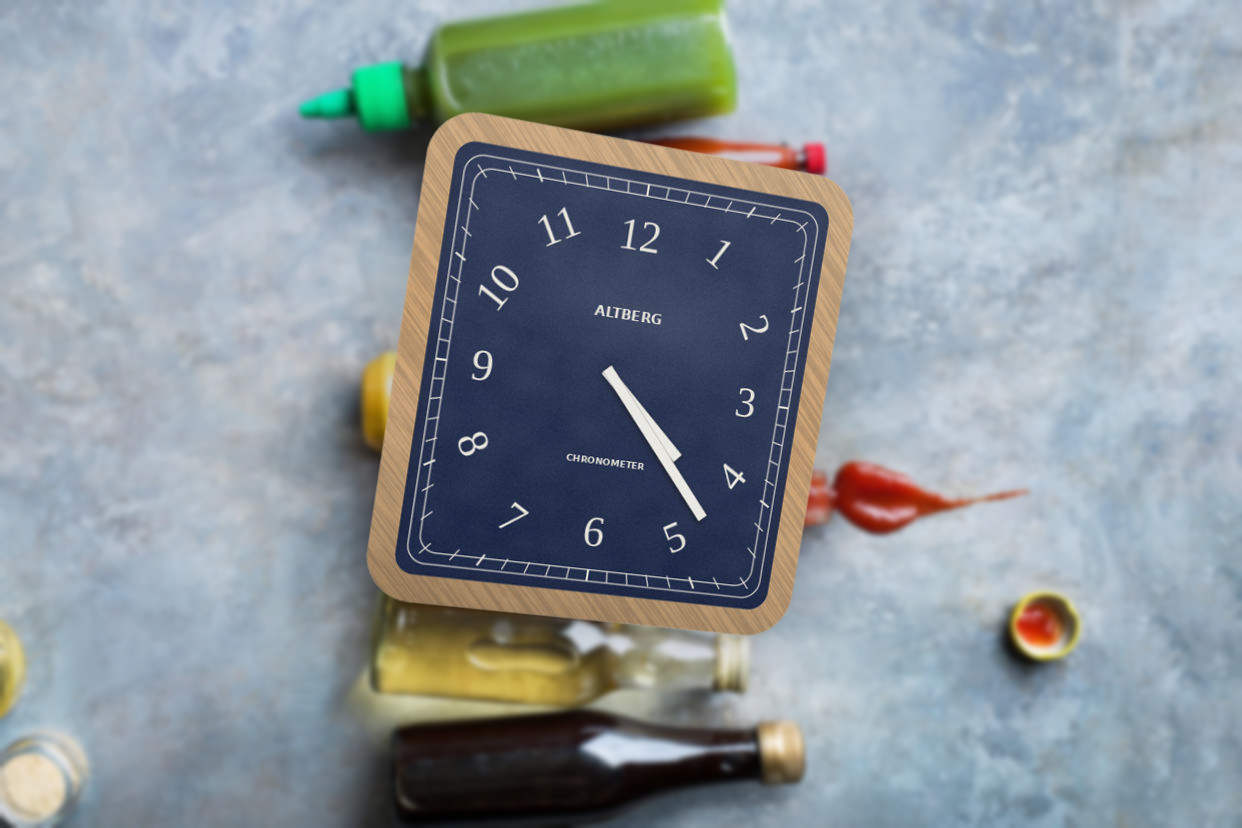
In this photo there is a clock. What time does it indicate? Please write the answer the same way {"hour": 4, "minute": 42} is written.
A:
{"hour": 4, "minute": 23}
